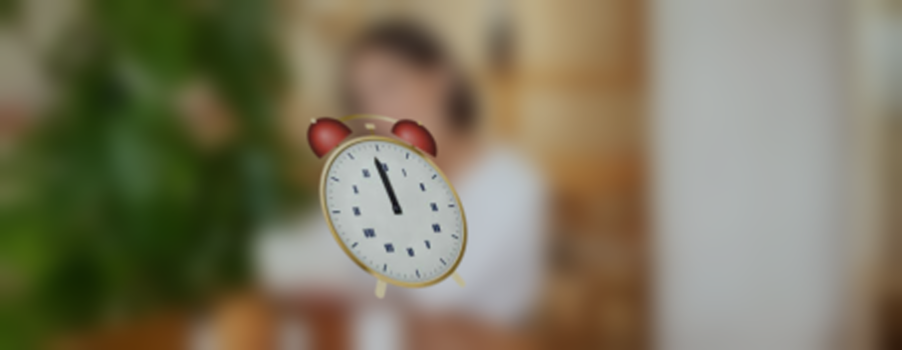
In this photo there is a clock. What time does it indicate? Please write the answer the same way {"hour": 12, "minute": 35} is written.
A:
{"hour": 11, "minute": 59}
